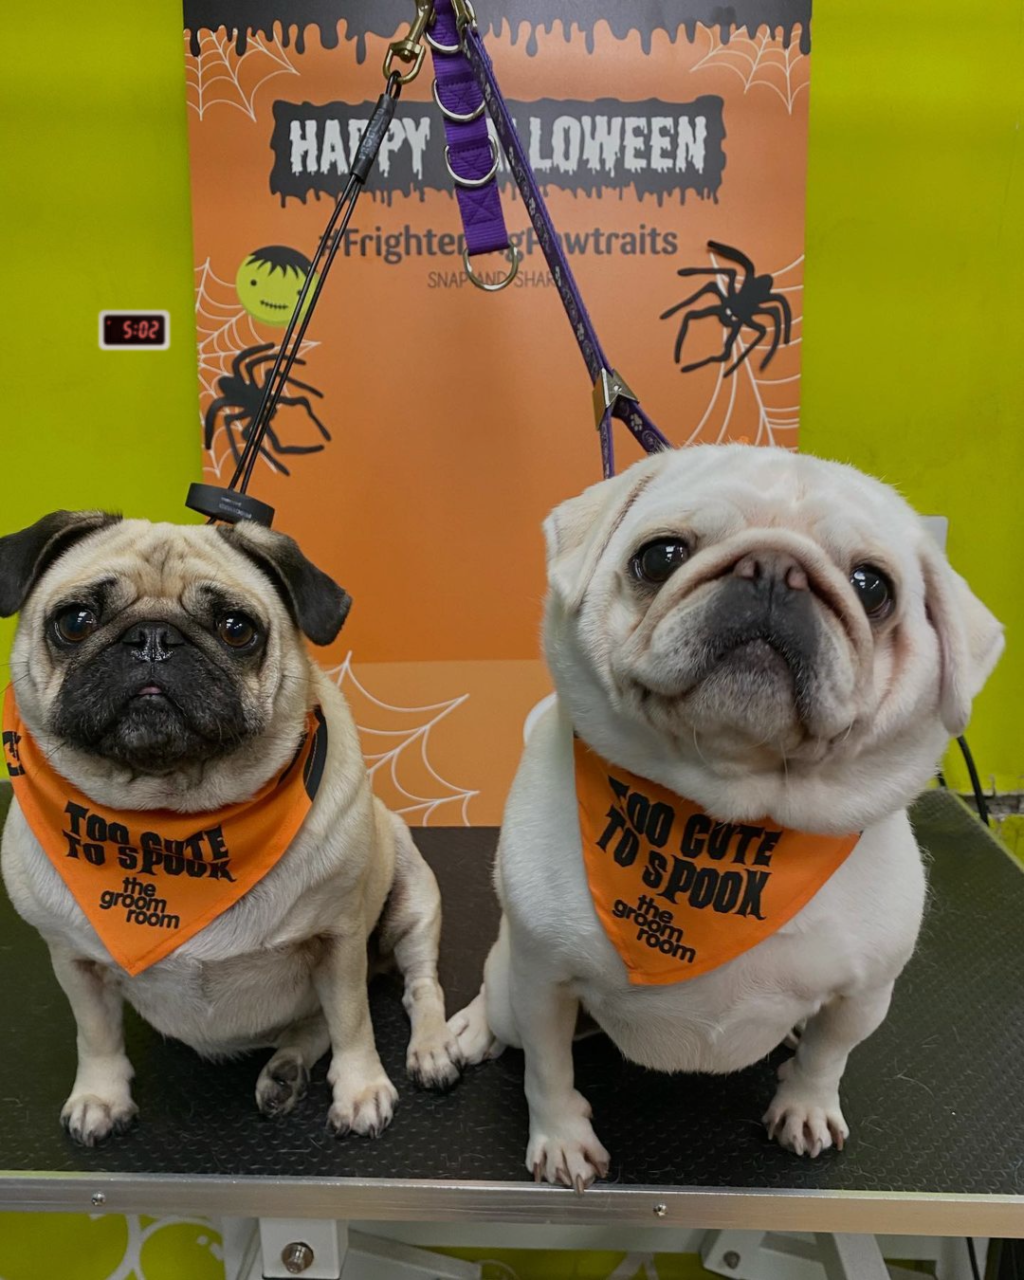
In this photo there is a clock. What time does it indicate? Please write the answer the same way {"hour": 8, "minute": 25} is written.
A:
{"hour": 5, "minute": 2}
